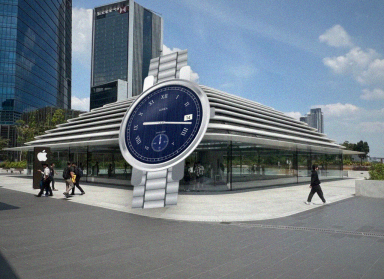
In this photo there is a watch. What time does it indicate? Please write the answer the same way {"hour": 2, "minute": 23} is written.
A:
{"hour": 9, "minute": 17}
